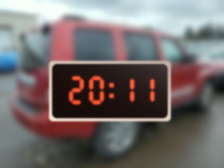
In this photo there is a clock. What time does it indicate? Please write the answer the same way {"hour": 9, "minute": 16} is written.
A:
{"hour": 20, "minute": 11}
